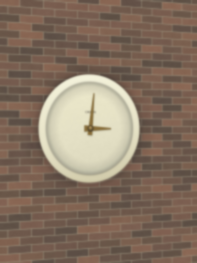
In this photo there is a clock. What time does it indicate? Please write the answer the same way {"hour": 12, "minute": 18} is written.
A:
{"hour": 3, "minute": 1}
